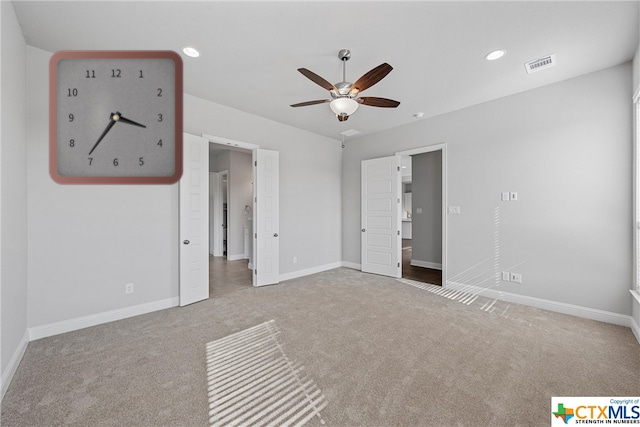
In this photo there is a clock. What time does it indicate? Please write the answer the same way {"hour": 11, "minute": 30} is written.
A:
{"hour": 3, "minute": 36}
